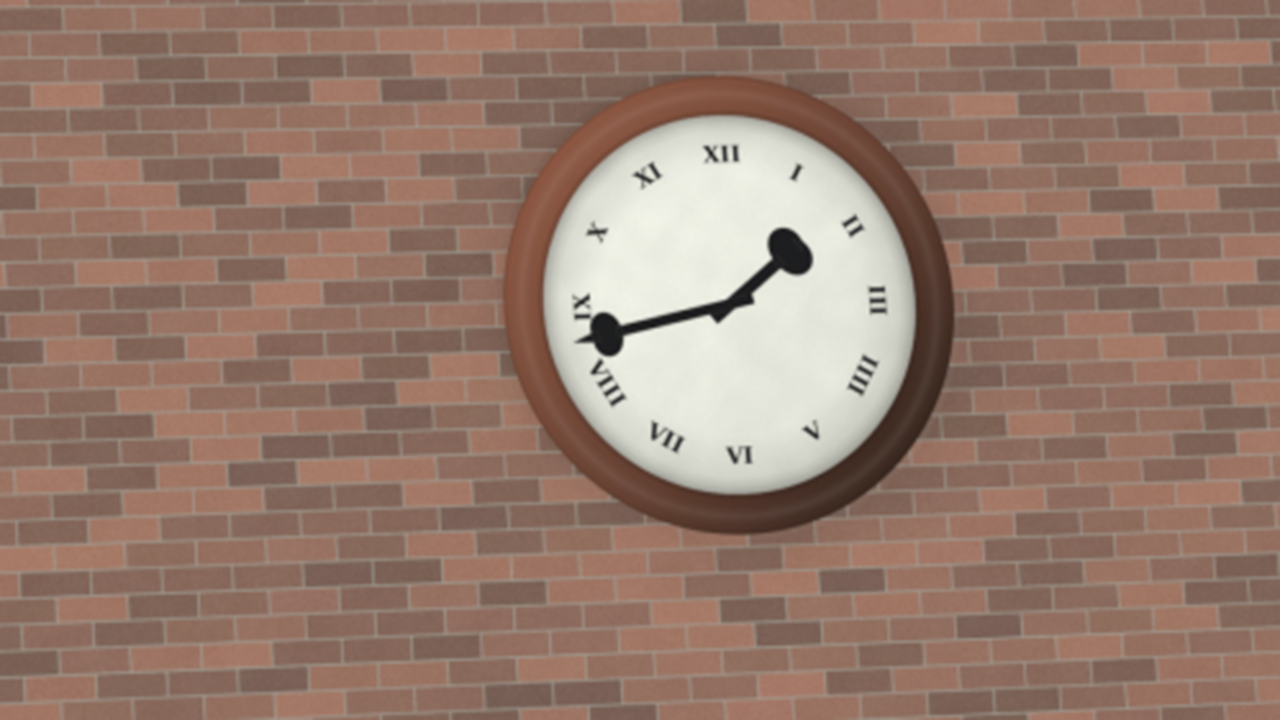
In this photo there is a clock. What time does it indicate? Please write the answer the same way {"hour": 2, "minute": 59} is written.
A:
{"hour": 1, "minute": 43}
